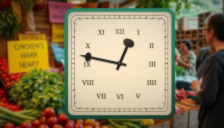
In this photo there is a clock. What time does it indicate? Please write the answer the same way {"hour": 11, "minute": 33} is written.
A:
{"hour": 12, "minute": 47}
